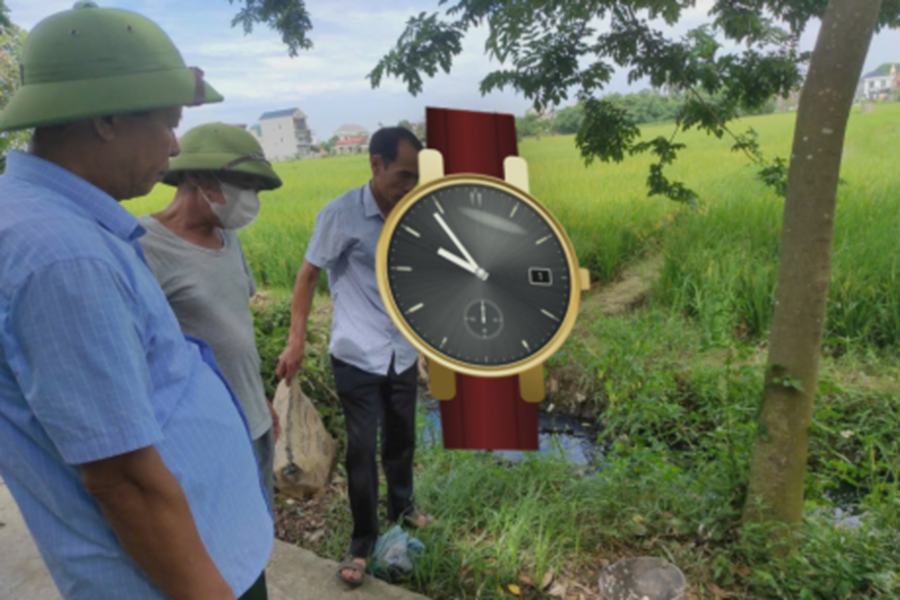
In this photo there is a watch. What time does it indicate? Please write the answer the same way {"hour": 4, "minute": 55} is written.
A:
{"hour": 9, "minute": 54}
